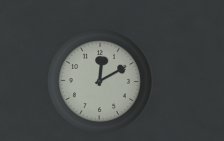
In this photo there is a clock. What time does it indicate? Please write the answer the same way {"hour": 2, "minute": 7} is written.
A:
{"hour": 12, "minute": 10}
